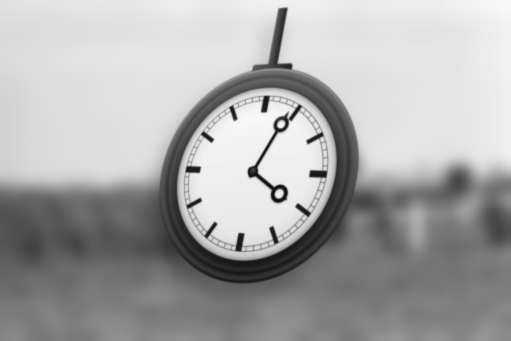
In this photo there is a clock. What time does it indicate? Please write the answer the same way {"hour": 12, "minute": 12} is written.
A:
{"hour": 4, "minute": 4}
